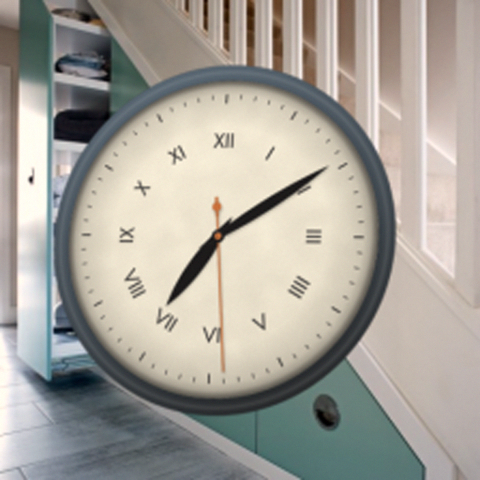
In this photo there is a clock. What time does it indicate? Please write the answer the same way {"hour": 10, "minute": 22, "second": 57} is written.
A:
{"hour": 7, "minute": 9, "second": 29}
